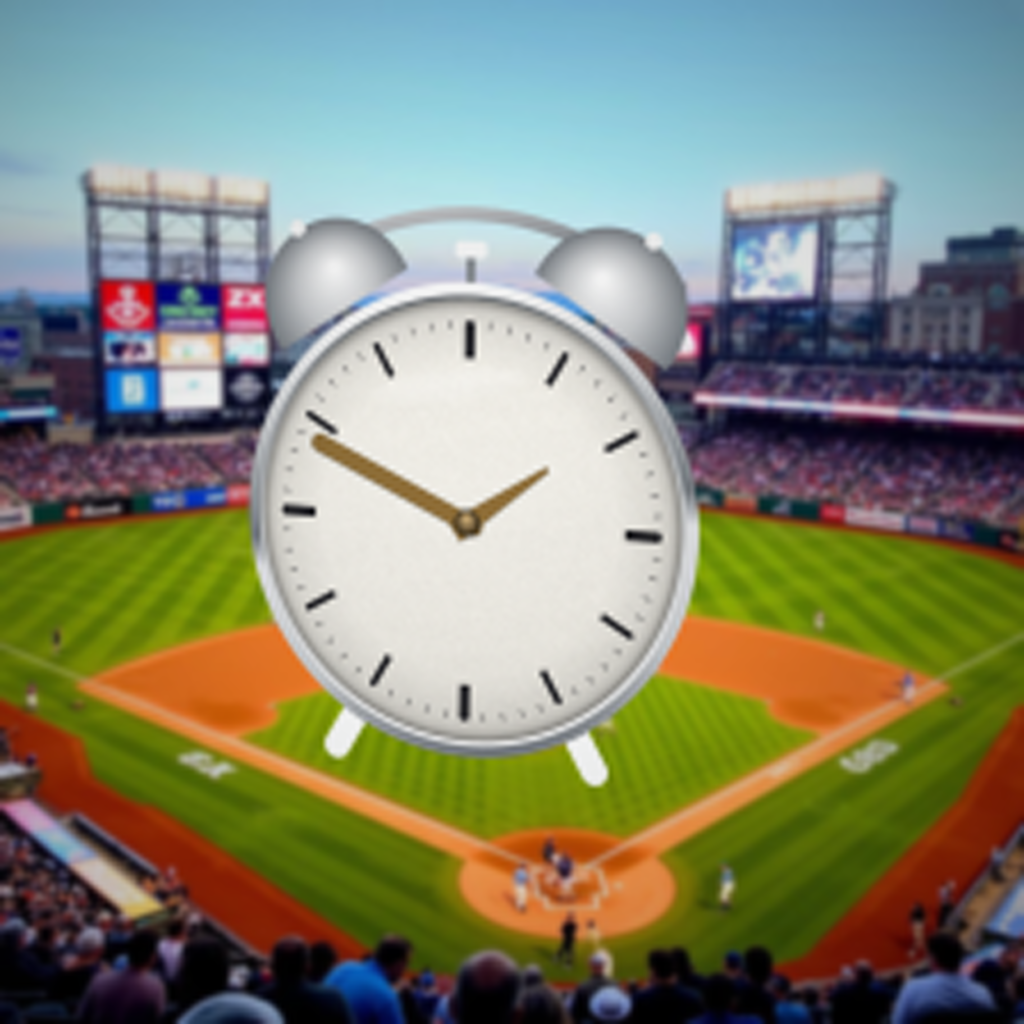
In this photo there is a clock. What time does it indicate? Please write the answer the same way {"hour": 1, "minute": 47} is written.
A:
{"hour": 1, "minute": 49}
